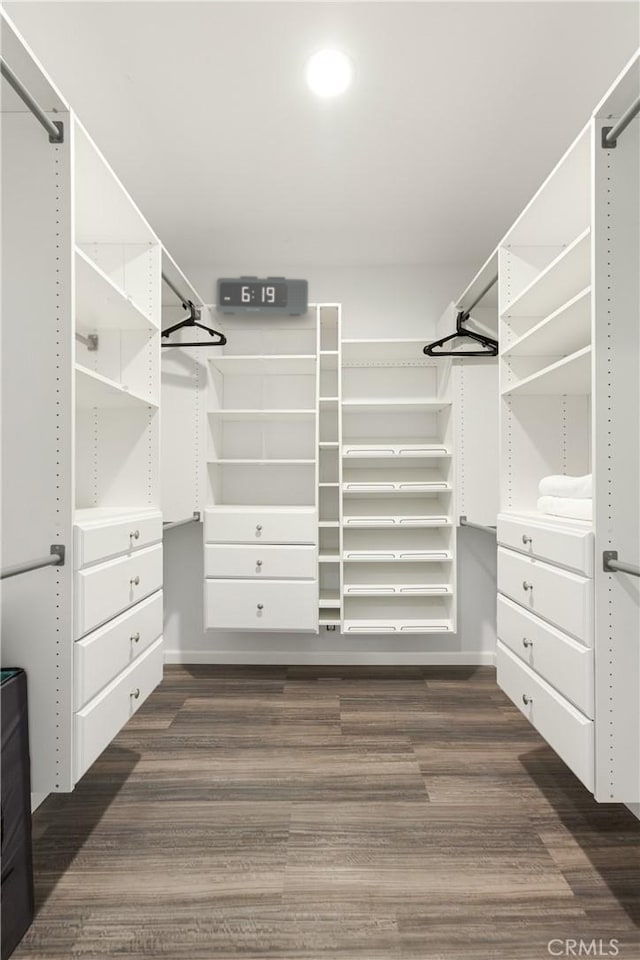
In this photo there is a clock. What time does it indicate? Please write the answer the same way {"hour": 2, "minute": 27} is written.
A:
{"hour": 6, "minute": 19}
